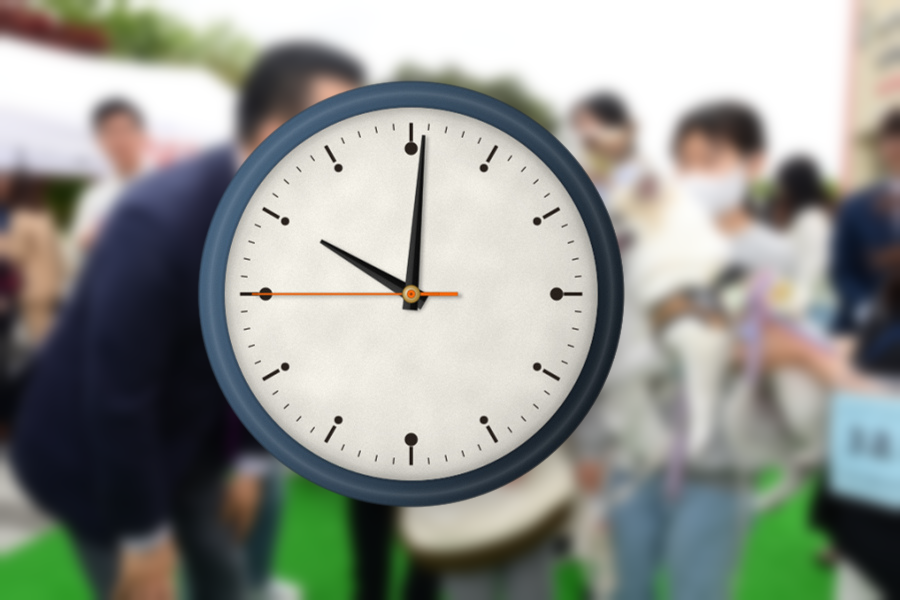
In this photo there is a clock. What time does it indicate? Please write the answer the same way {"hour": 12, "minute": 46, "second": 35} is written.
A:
{"hour": 10, "minute": 0, "second": 45}
